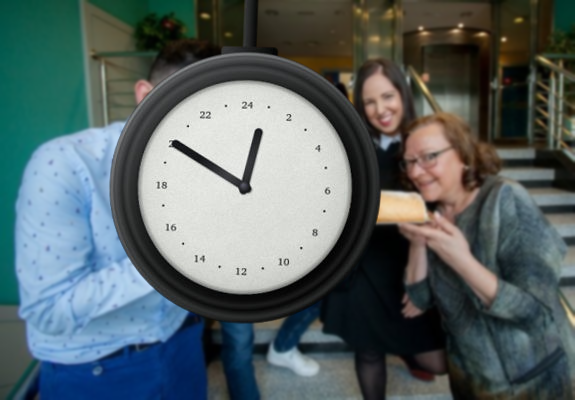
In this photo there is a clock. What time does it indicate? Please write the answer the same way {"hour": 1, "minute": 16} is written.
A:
{"hour": 0, "minute": 50}
